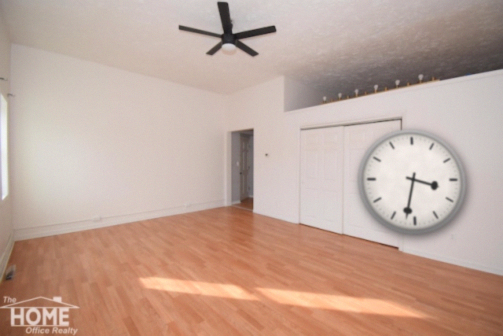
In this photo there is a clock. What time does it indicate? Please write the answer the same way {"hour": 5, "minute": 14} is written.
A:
{"hour": 3, "minute": 32}
